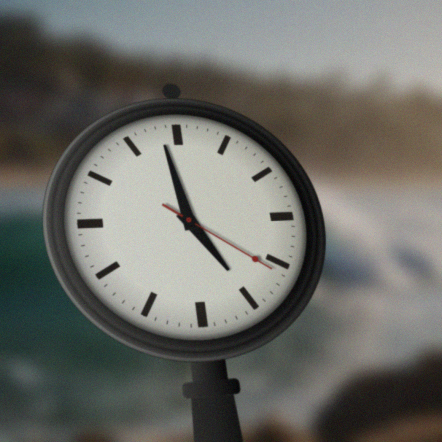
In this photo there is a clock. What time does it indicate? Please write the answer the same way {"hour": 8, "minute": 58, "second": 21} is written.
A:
{"hour": 4, "minute": 58, "second": 21}
